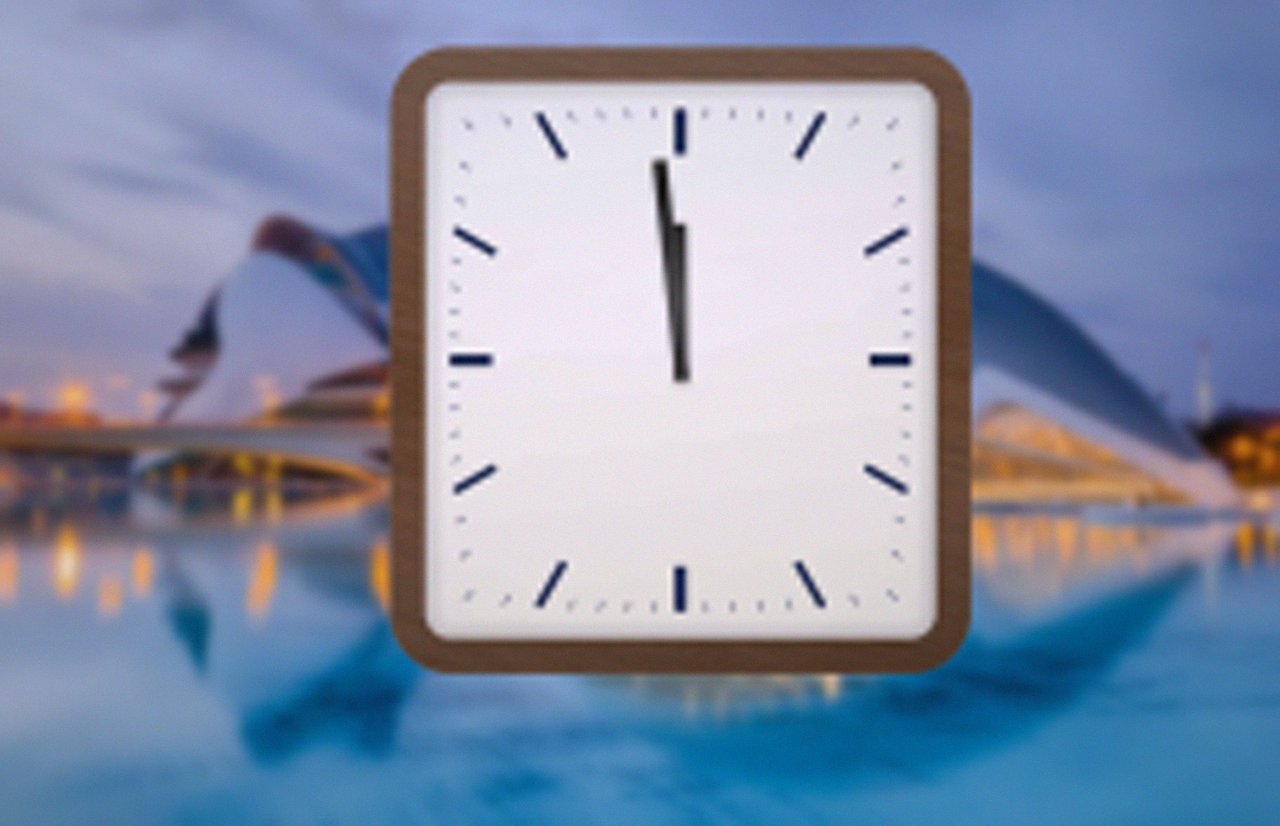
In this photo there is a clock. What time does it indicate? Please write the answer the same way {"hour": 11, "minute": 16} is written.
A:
{"hour": 11, "minute": 59}
